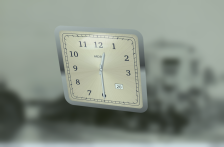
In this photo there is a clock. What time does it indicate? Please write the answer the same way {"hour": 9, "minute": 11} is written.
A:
{"hour": 12, "minute": 30}
